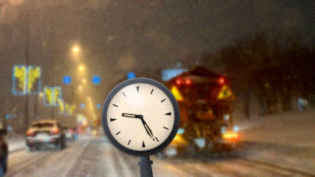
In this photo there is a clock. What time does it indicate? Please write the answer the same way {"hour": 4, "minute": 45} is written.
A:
{"hour": 9, "minute": 26}
